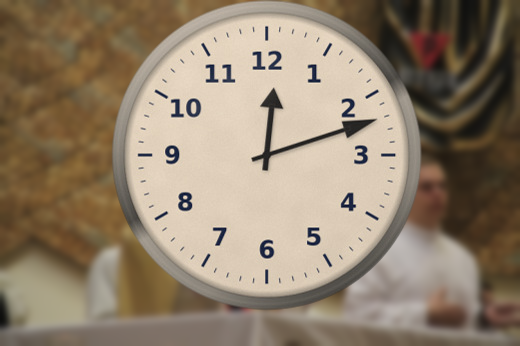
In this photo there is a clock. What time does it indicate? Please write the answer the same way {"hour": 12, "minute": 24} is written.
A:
{"hour": 12, "minute": 12}
